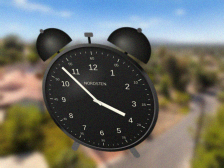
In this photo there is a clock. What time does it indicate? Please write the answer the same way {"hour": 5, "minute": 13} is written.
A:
{"hour": 3, "minute": 53}
